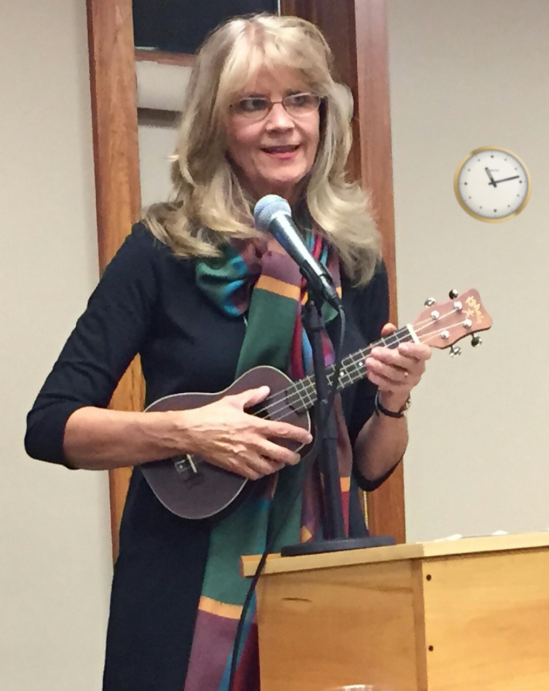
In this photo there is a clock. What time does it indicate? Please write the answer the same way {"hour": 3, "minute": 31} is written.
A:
{"hour": 11, "minute": 13}
